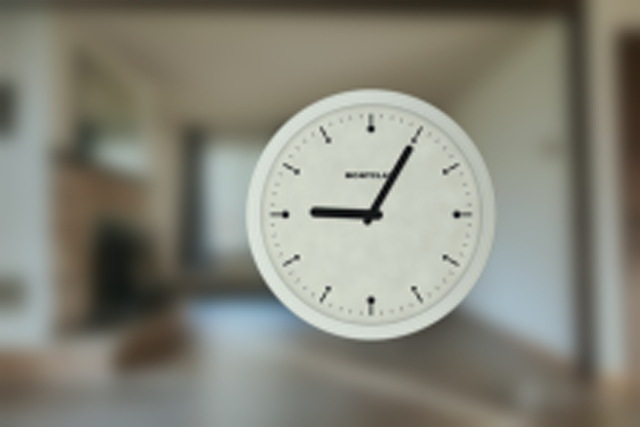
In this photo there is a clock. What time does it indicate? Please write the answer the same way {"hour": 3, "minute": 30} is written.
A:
{"hour": 9, "minute": 5}
